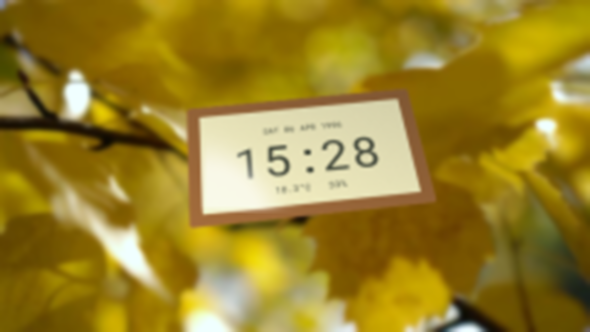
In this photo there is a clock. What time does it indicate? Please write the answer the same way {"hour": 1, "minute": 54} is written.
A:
{"hour": 15, "minute": 28}
